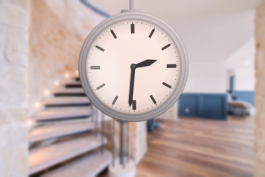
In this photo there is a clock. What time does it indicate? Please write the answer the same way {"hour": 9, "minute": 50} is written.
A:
{"hour": 2, "minute": 31}
